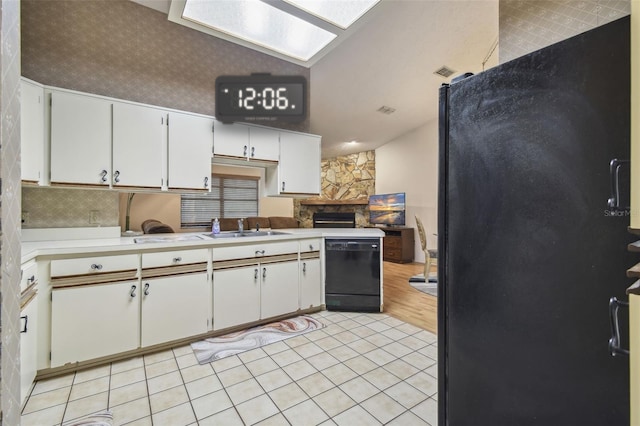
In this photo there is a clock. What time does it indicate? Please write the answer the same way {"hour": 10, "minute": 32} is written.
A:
{"hour": 12, "minute": 6}
